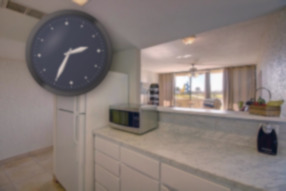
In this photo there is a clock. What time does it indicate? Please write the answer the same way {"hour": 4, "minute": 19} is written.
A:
{"hour": 2, "minute": 35}
